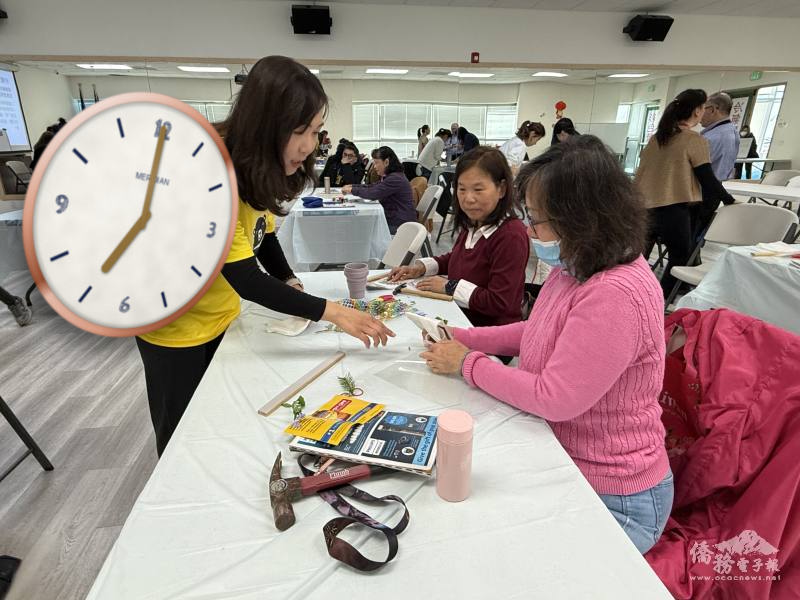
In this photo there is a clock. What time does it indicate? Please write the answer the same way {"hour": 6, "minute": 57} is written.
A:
{"hour": 7, "minute": 0}
